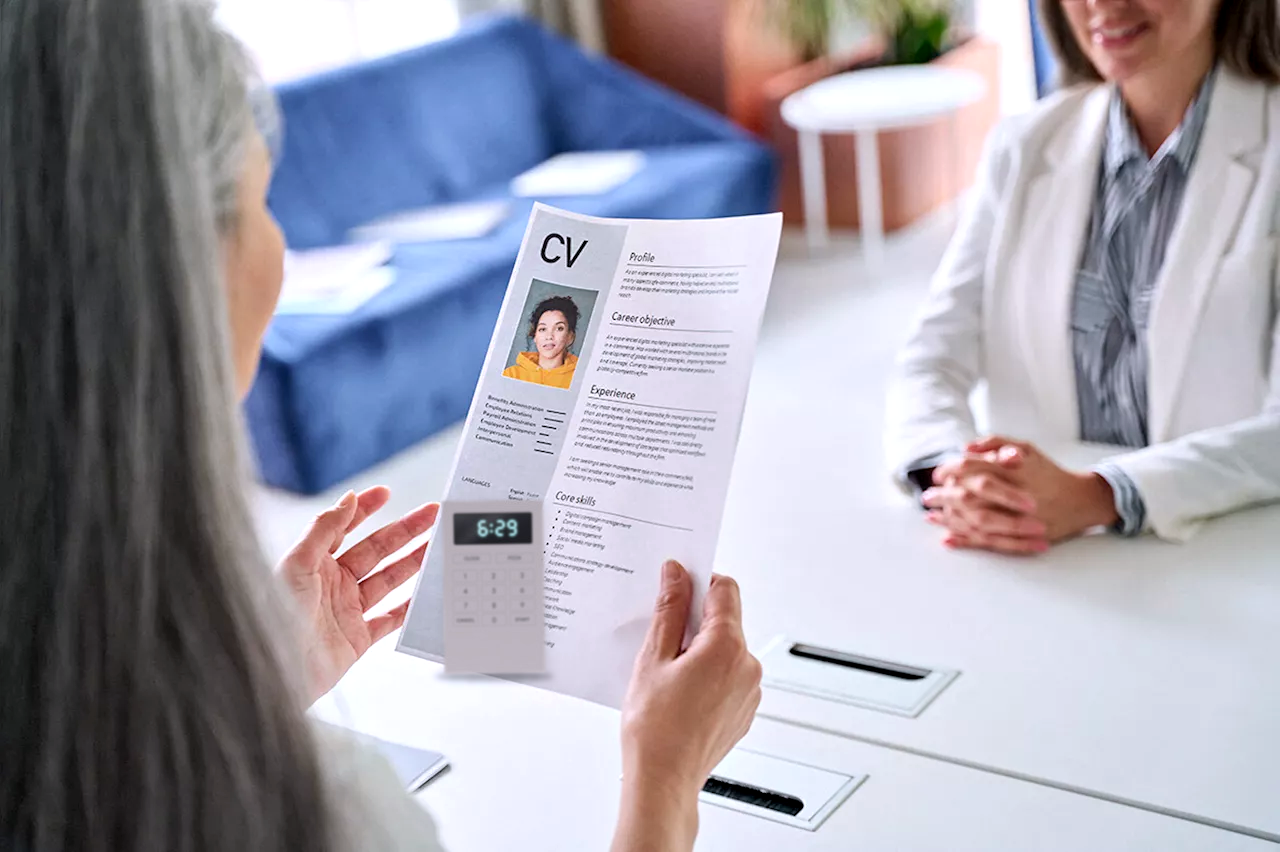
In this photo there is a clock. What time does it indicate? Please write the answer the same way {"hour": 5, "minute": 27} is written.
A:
{"hour": 6, "minute": 29}
